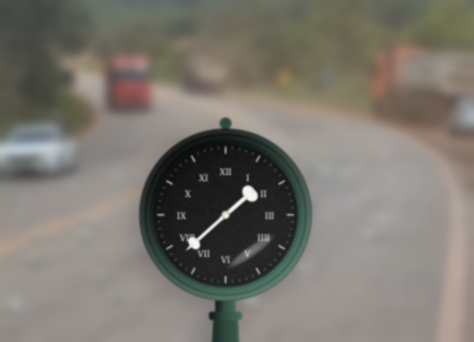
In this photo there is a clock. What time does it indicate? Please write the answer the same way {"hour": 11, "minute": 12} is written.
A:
{"hour": 1, "minute": 38}
